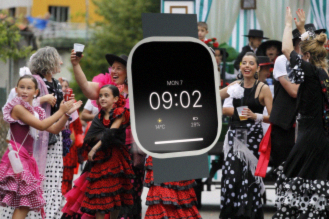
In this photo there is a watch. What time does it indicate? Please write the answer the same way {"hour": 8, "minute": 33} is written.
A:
{"hour": 9, "minute": 2}
